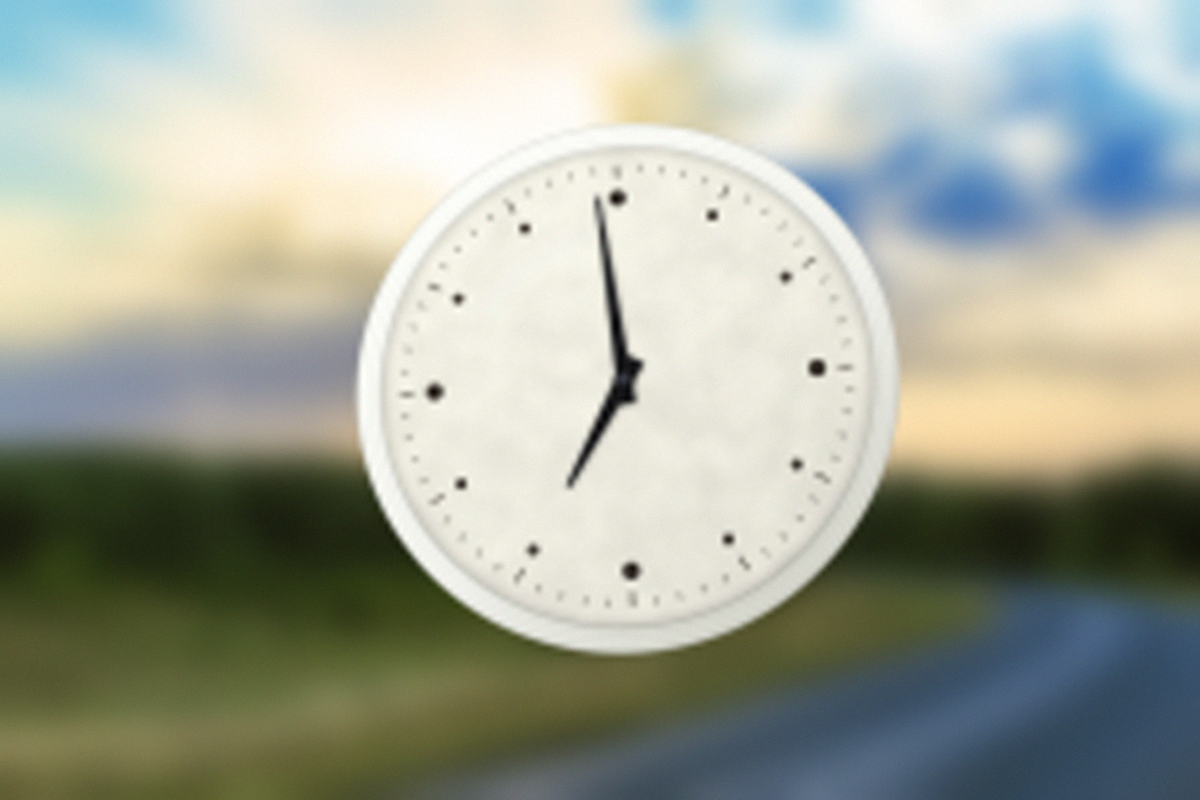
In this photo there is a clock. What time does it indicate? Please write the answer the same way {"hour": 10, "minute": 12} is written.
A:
{"hour": 6, "minute": 59}
